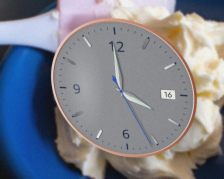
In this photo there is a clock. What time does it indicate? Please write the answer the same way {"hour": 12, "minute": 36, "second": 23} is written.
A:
{"hour": 3, "minute": 59, "second": 26}
